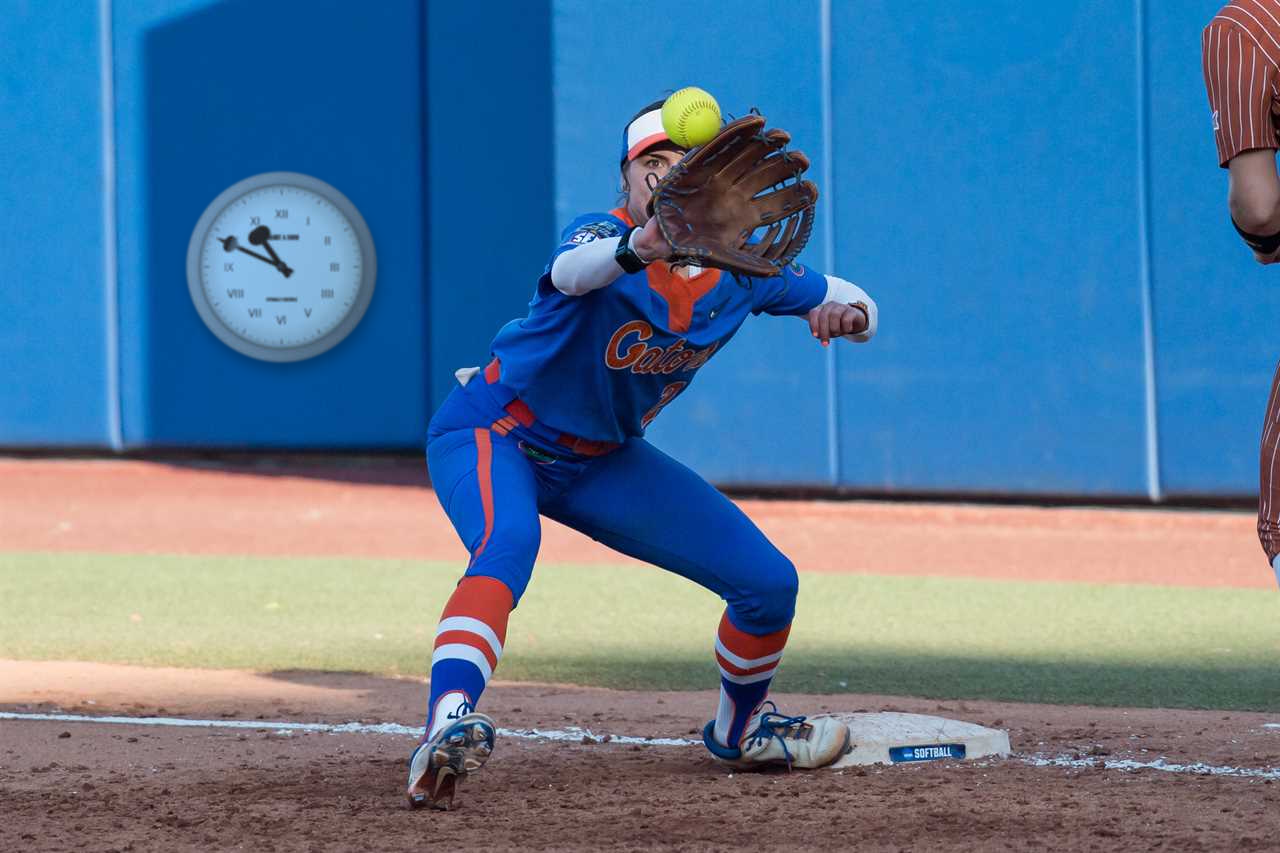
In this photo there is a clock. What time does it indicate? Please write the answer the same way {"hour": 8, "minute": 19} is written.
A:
{"hour": 10, "minute": 49}
